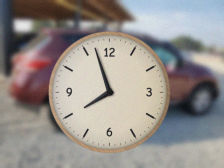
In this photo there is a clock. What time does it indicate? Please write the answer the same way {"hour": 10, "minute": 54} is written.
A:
{"hour": 7, "minute": 57}
